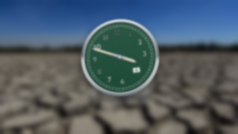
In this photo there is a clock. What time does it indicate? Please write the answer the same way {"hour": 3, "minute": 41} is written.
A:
{"hour": 3, "minute": 49}
